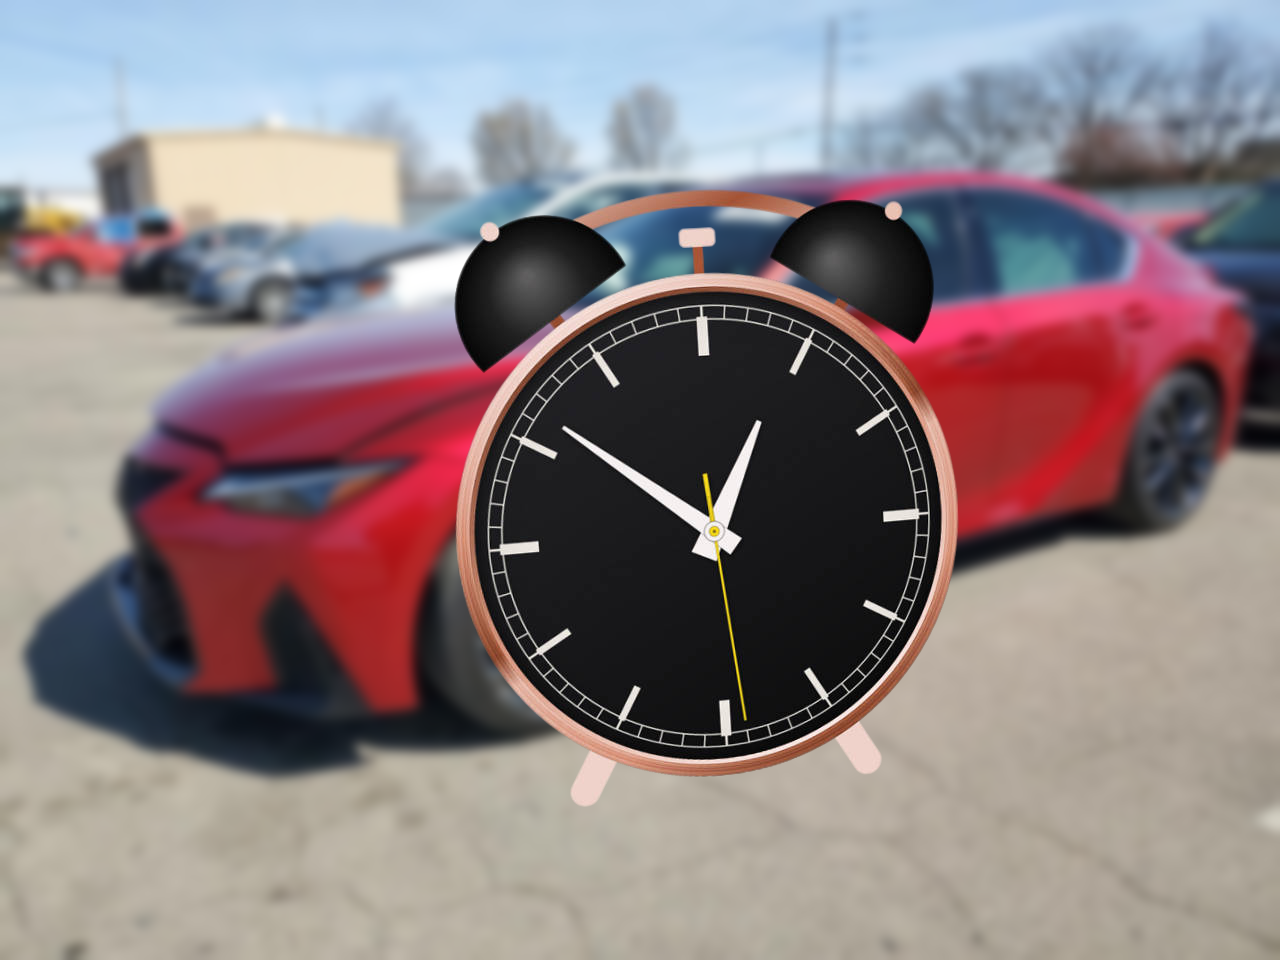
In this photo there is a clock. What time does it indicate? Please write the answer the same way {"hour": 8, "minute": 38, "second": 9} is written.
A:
{"hour": 12, "minute": 51, "second": 29}
